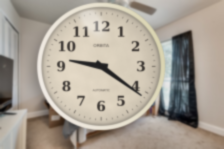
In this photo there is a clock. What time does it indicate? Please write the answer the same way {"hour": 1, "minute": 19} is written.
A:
{"hour": 9, "minute": 21}
